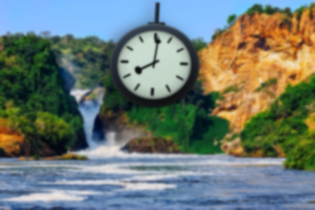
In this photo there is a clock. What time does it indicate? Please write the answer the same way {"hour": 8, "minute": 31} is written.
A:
{"hour": 8, "minute": 1}
